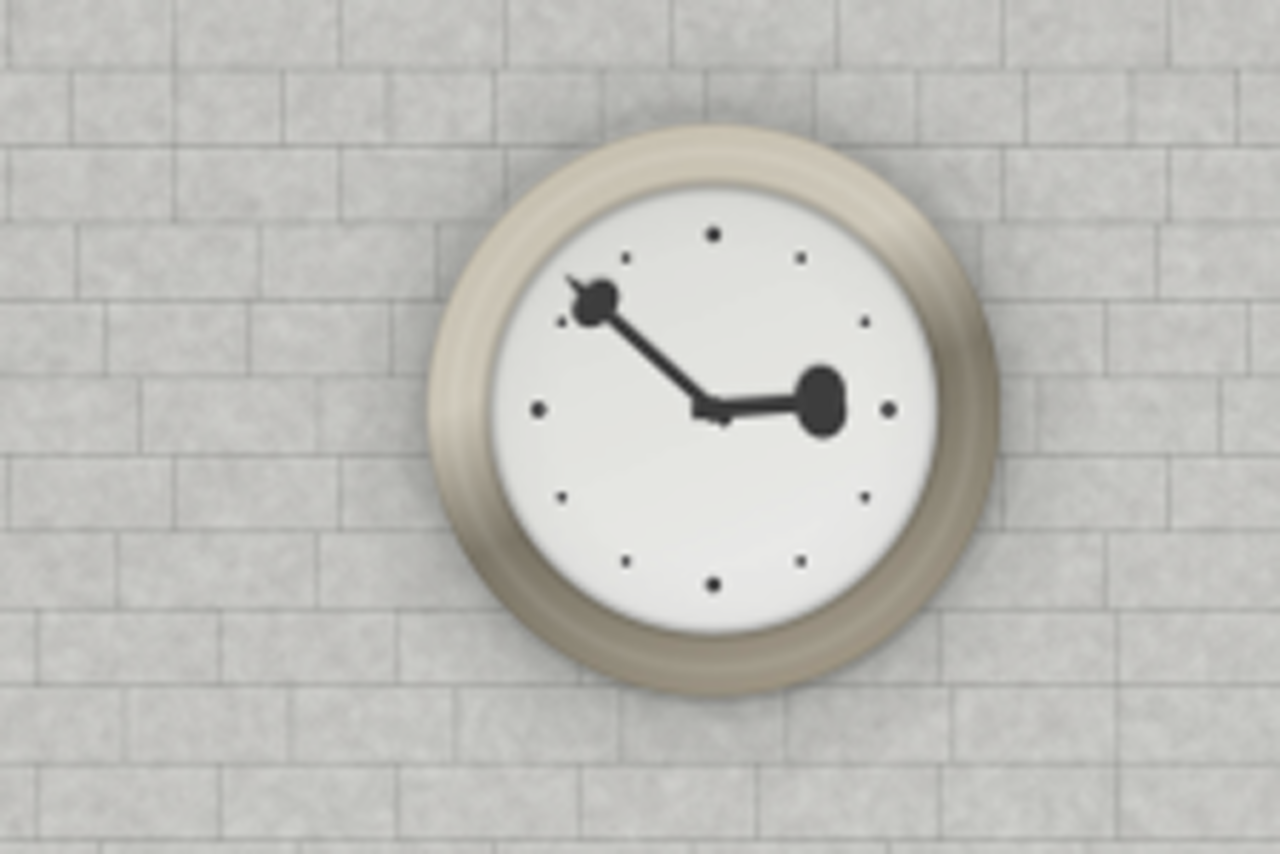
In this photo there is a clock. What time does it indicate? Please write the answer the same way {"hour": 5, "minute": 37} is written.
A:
{"hour": 2, "minute": 52}
